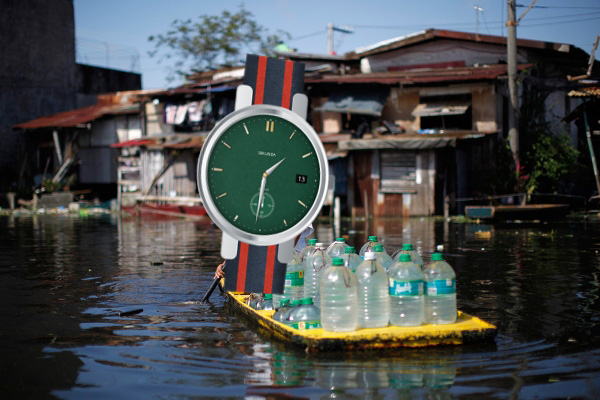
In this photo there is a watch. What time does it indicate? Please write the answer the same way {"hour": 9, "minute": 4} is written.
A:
{"hour": 1, "minute": 31}
